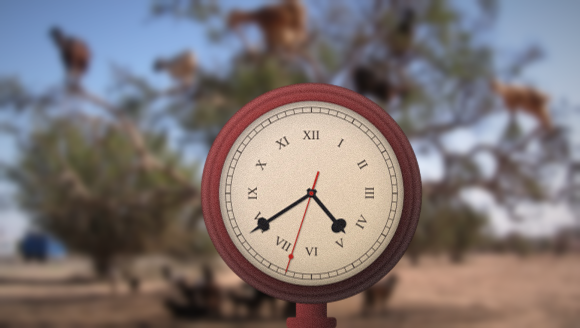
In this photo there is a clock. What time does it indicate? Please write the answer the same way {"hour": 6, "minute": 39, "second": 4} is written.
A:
{"hour": 4, "minute": 39, "second": 33}
